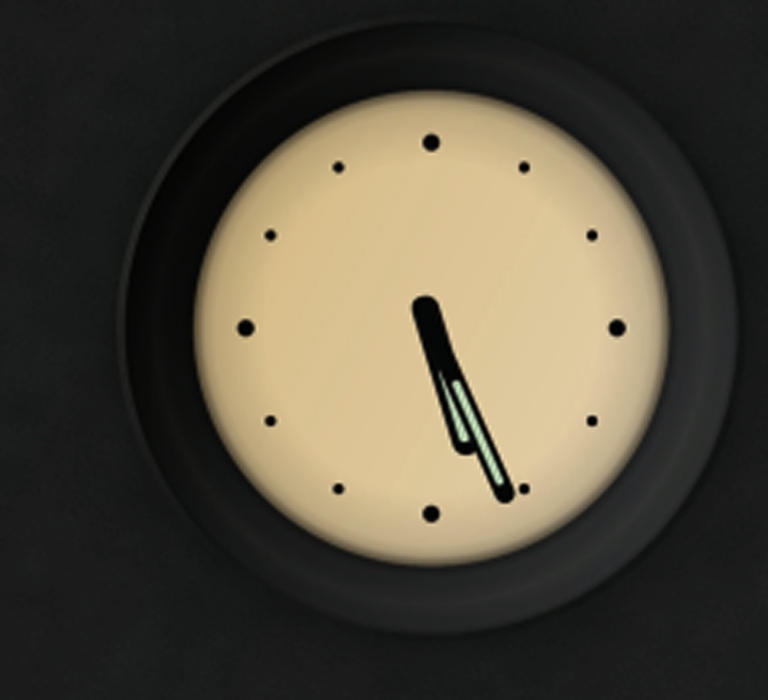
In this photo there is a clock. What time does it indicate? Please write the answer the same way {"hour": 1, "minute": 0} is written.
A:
{"hour": 5, "minute": 26}
